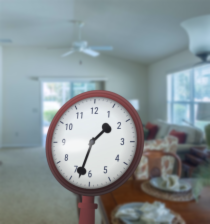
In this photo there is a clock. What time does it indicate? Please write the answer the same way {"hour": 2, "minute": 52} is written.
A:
{"hour": 1, "minute": 33}
